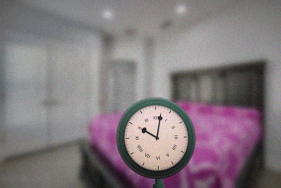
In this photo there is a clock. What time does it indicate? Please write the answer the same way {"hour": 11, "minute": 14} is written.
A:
{"hour": 10, "minute": 2}
